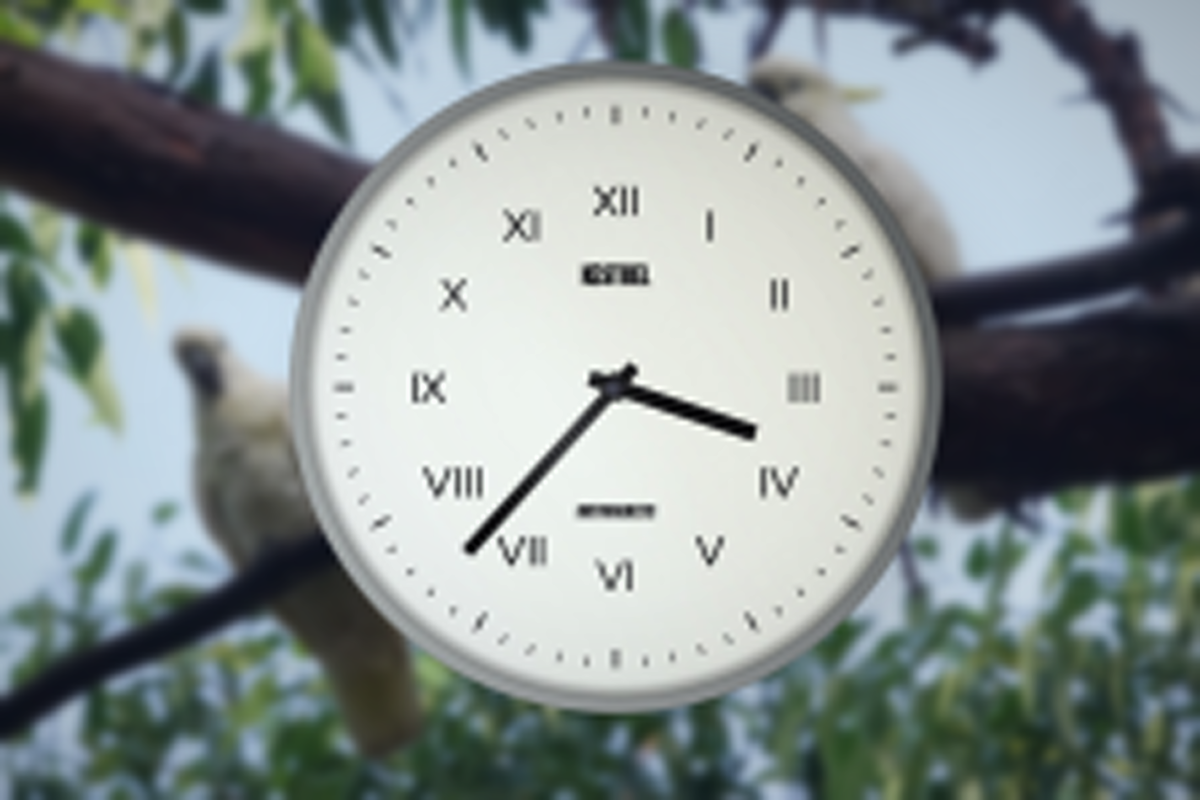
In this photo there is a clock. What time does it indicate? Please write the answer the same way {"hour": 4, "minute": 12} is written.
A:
{"hour": 3, "minute": 37}
